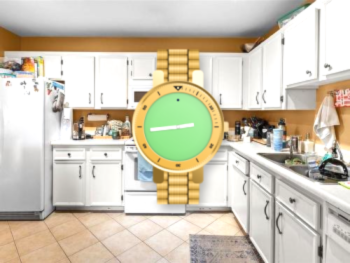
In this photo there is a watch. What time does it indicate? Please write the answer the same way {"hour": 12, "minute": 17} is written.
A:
{"hour": 2, "minute": 44}
